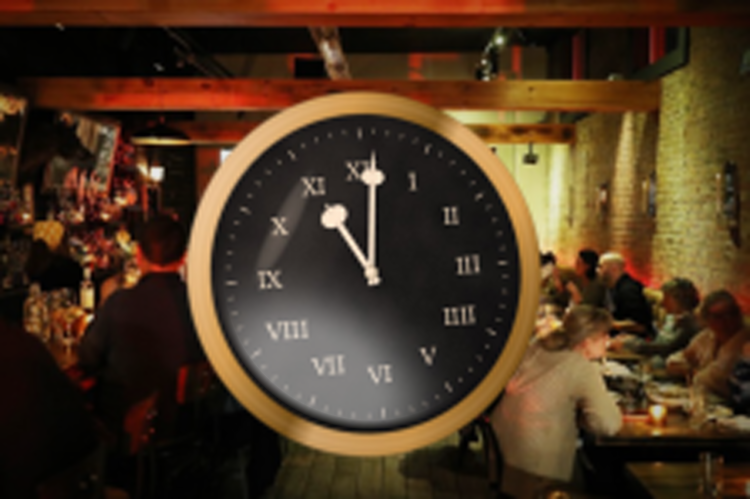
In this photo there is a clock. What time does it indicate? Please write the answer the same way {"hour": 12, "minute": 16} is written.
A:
{"hour": 11, "minute": 1}
